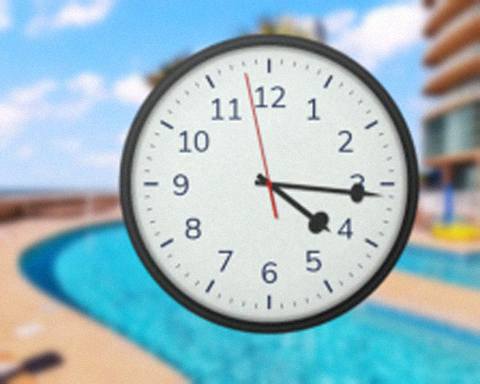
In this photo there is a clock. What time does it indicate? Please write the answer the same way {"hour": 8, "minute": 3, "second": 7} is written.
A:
{"hour": 4, "minute": 15, "second": 58}
